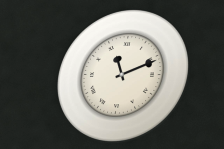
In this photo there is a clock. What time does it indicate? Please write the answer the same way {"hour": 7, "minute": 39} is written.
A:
{"hour": 11, "minute": 11}
